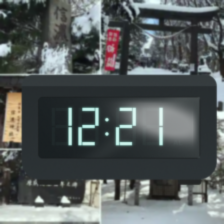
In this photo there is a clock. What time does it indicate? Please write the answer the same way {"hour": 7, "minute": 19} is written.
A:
{"hour": 12, "minute": 21}
